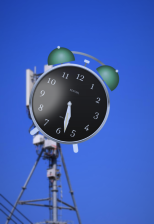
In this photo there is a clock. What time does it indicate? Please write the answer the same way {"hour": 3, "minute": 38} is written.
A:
{"hour": 5, "minute": 28}
